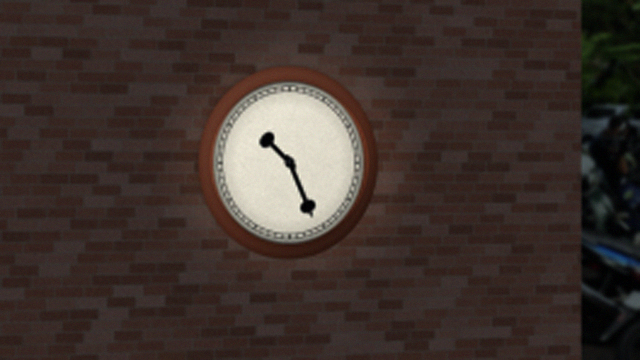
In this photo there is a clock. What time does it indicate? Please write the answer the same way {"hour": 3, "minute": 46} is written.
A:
{"hour": 10, "minute": 26}
